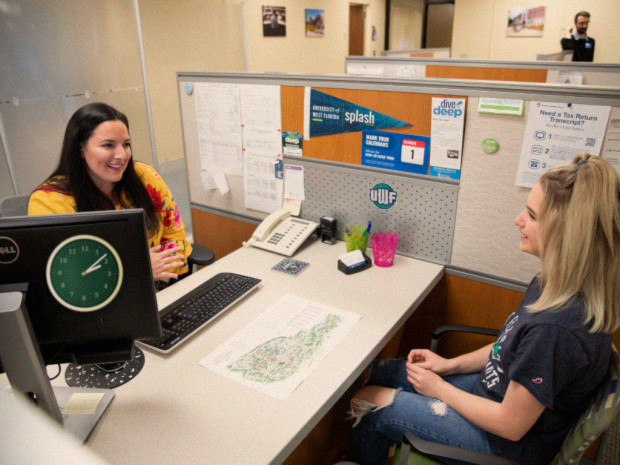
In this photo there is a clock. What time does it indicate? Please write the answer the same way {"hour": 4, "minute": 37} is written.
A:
{"hour": 2, "minute": 8}
